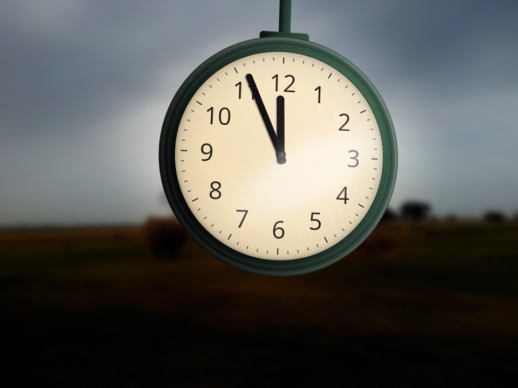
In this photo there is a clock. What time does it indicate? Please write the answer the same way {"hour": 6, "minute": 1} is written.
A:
{"hour": 11, "minute": 56}
